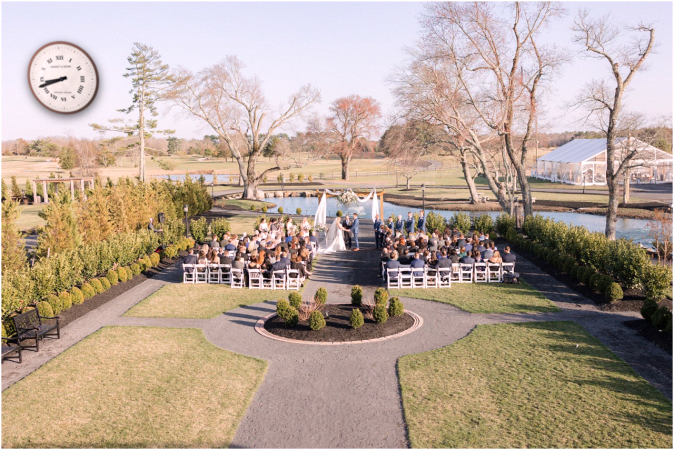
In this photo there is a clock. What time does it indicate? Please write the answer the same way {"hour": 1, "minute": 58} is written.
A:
{"hour": 8, "minute": 42}
